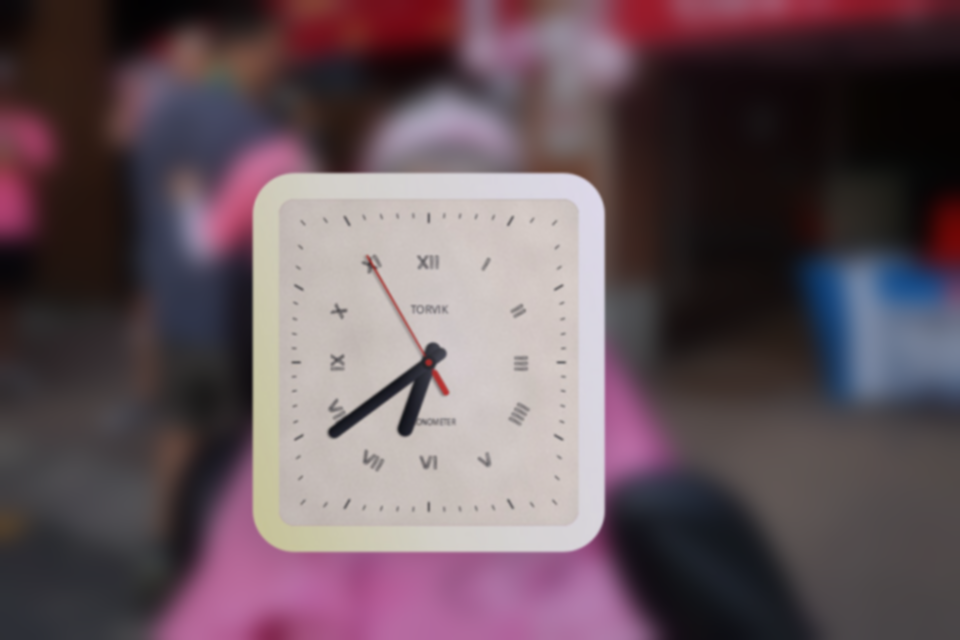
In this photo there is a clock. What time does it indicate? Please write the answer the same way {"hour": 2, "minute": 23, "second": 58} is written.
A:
{"hour": 6, "minute": 38, "second": 55}
